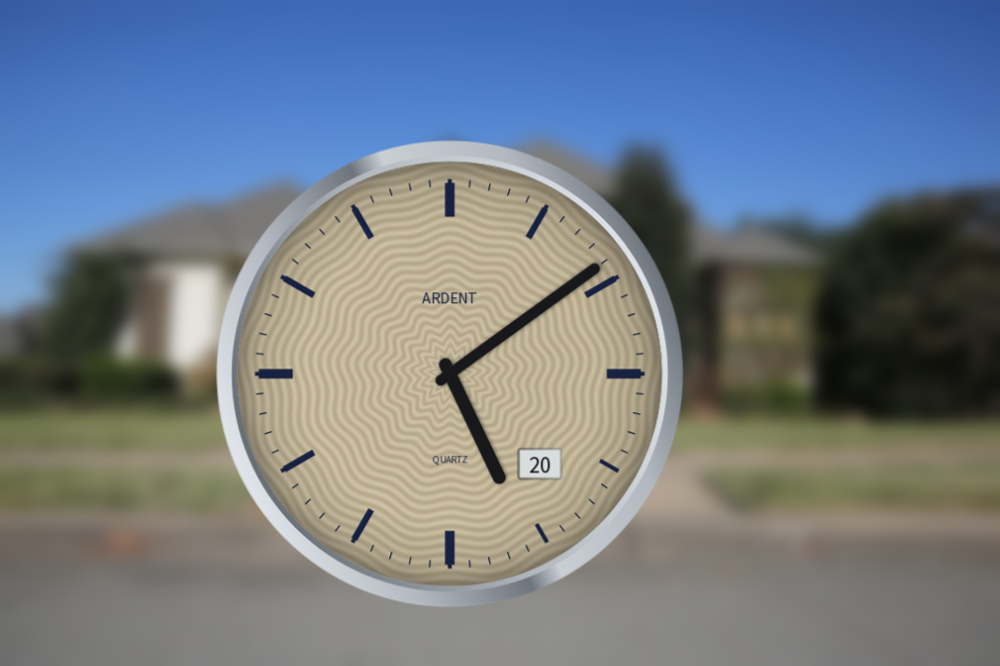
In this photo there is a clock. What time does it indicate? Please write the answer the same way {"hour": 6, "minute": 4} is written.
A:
{"hour": 5, "minute": 9}
